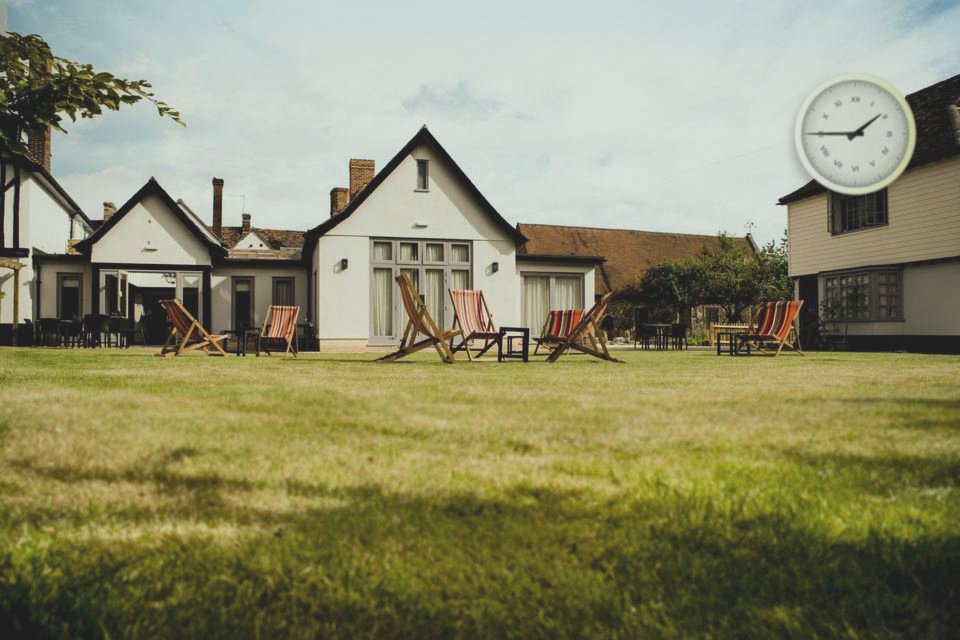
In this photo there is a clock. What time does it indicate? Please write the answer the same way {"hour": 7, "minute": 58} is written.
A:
{"hour": 1, "minute": 45}
